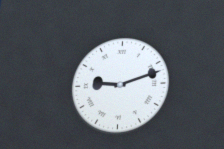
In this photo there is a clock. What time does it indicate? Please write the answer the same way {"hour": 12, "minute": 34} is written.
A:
{"hour": 9, "minute": 12}
